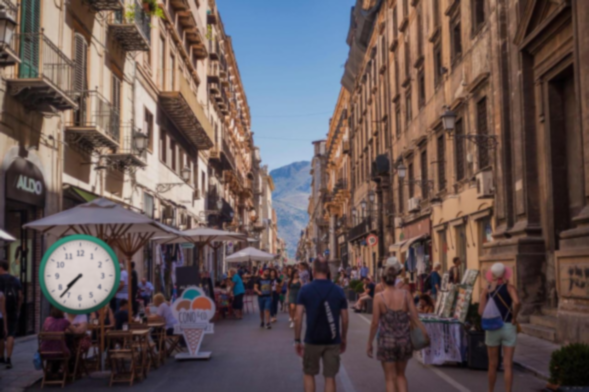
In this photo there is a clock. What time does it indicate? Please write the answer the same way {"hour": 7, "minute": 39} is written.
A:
{"hour": 7, "minute": 37}
